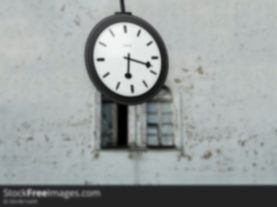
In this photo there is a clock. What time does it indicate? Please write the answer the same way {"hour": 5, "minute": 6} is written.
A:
{"hour": 6, "minute": 18}
